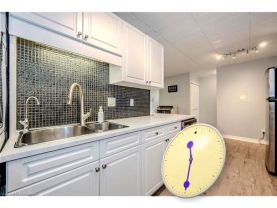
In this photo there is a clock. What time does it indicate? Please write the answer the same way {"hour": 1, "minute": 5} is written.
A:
{"hour": 11, "minute": 30}
